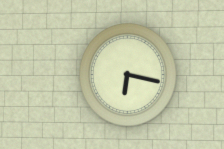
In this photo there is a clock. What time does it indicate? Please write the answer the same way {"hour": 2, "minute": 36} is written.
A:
{"hour": 6, "minute": 17}
